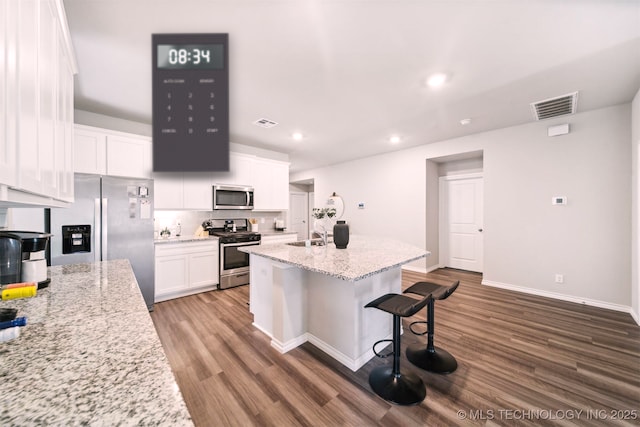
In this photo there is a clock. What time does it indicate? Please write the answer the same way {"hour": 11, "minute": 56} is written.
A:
{"hour": 8, "minute": 34}
